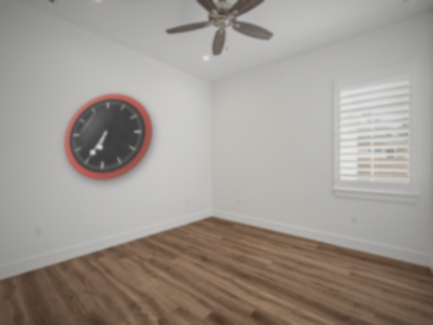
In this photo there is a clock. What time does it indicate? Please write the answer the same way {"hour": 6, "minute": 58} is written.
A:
{"hour": 6, "minute": 35}
